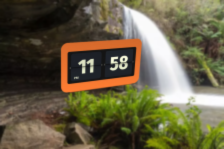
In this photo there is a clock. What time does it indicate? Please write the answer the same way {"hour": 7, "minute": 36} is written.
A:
{"hour": 11, "minute": 58}
